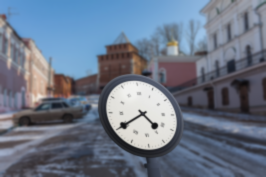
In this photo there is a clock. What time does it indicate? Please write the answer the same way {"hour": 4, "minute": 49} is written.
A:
{"hour": 4, "minute": 40}
